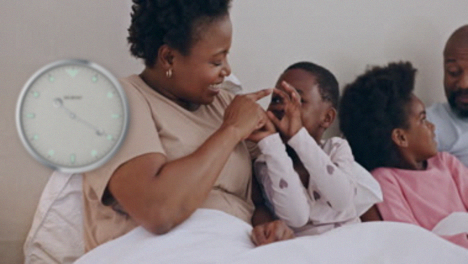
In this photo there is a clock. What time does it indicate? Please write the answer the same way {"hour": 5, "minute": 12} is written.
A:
{"hour": 10, "minute": 20}
